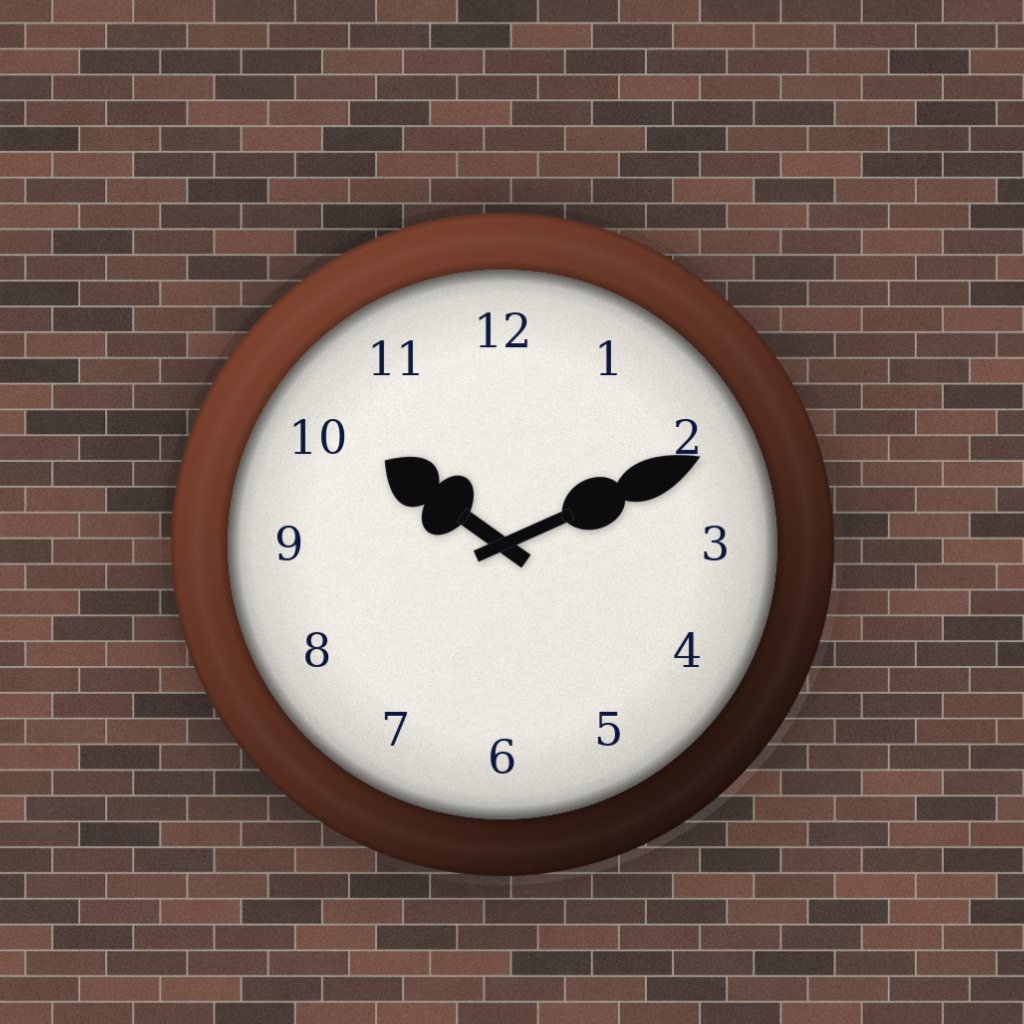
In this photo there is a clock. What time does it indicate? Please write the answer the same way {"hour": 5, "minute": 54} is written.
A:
{"hour": 10, "minute": 11}
